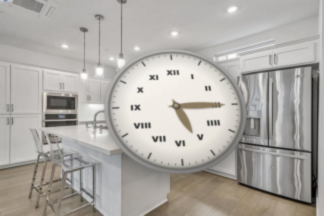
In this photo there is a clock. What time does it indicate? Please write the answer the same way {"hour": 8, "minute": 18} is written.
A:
{"hour": 5, "minute": 15}
